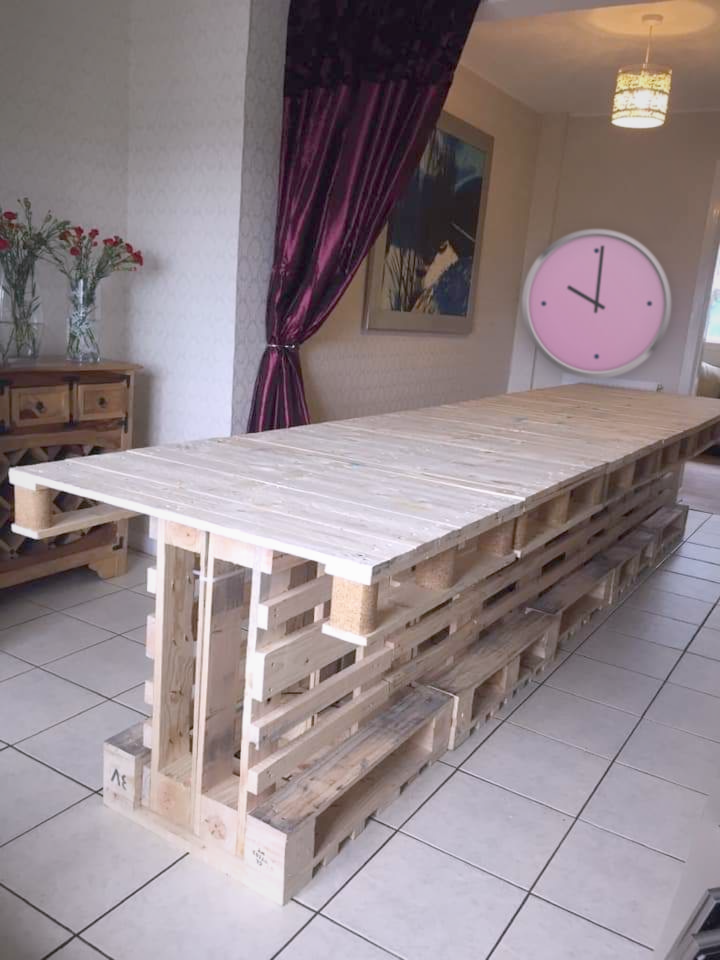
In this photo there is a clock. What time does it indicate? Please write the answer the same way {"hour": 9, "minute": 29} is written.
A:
{"hour": 10, "minute": 1}
